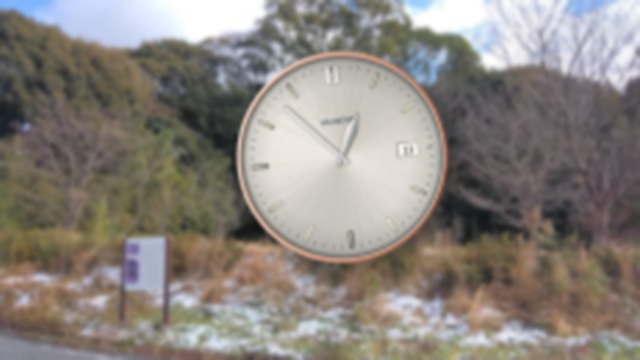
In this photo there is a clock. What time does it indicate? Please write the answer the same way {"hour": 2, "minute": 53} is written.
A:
{"hour": 12, "minute": 53}
